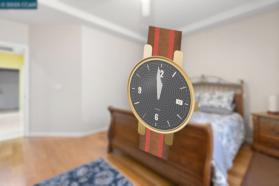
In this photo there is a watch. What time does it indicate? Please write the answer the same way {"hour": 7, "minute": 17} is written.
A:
{"hour": 11, "minute": 59}
